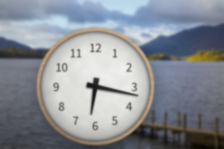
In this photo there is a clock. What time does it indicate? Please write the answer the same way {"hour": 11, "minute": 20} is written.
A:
{"hour": 6, "minute": 17}
